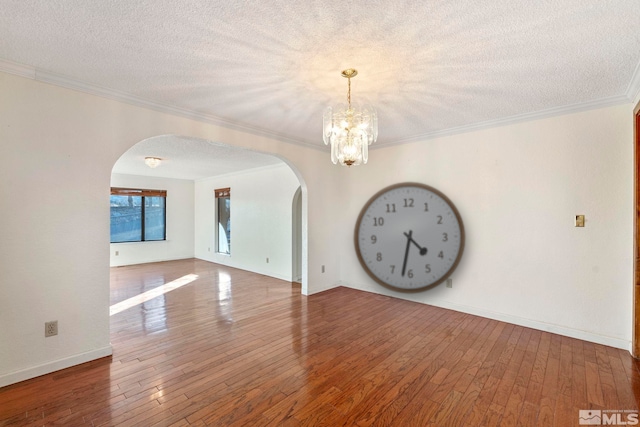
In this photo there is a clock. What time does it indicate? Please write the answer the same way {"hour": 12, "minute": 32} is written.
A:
{"hour": 4, "minute": 32}
